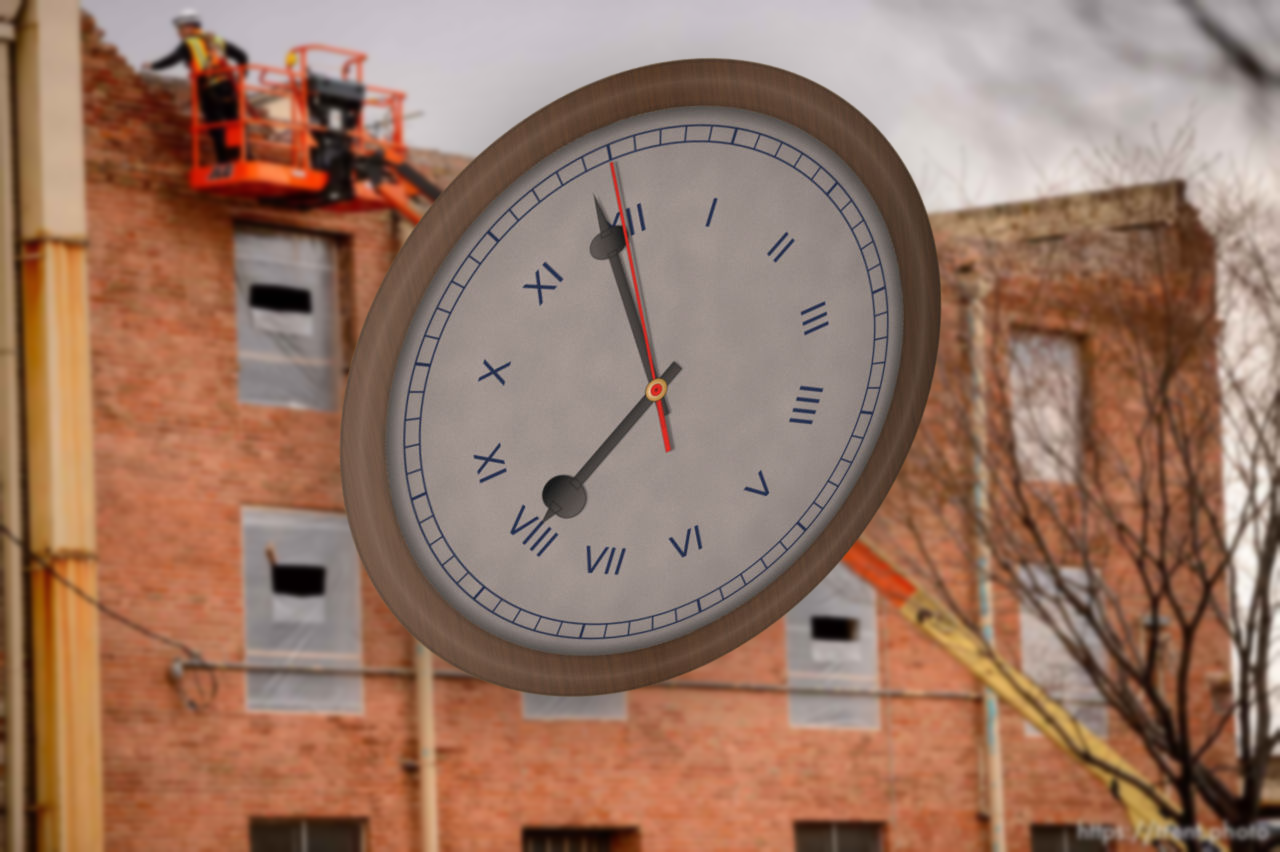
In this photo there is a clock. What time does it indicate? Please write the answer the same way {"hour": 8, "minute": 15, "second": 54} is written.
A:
{"hour": 7, "minute": 59, "second": 0}
